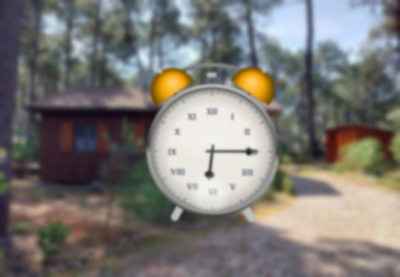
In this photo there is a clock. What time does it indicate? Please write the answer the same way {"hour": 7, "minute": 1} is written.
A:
{"hour": 6, "minute": 15}
